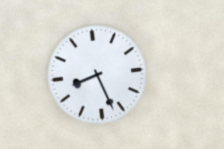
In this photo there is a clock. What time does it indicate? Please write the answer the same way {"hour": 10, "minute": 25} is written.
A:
{"hour": 8, "minute": 27}
